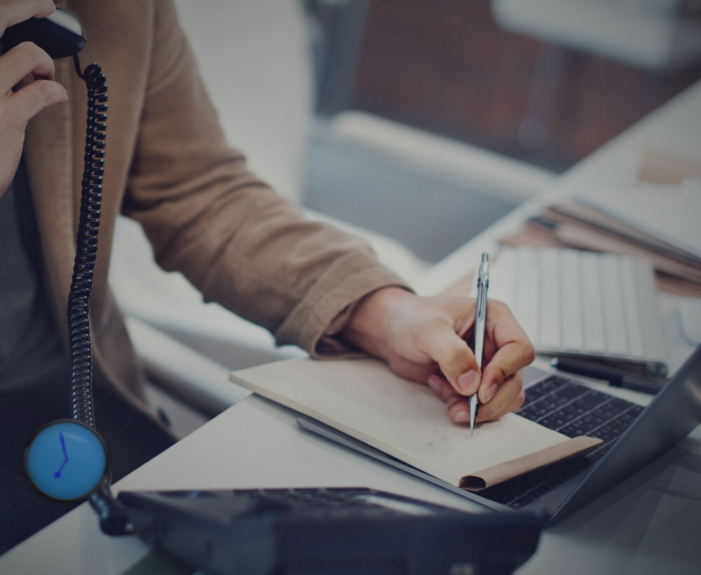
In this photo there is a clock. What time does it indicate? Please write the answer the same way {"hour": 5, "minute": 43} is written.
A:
{"hour": 6, "minute": 58}
